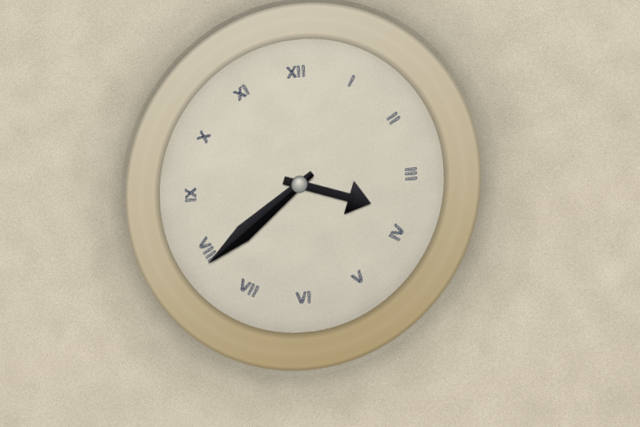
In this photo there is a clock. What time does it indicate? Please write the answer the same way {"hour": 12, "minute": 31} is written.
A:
{"hour": 3, "minute": 39}
